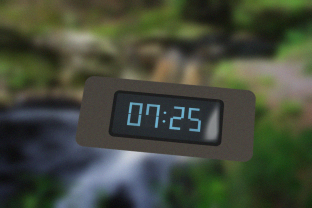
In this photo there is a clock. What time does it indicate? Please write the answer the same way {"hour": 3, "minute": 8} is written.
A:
{"hour": 7, "minute": 25}
